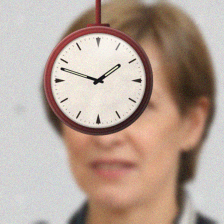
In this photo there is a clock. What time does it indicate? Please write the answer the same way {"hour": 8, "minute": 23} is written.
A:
{"hour": 1, "minute": 48}
